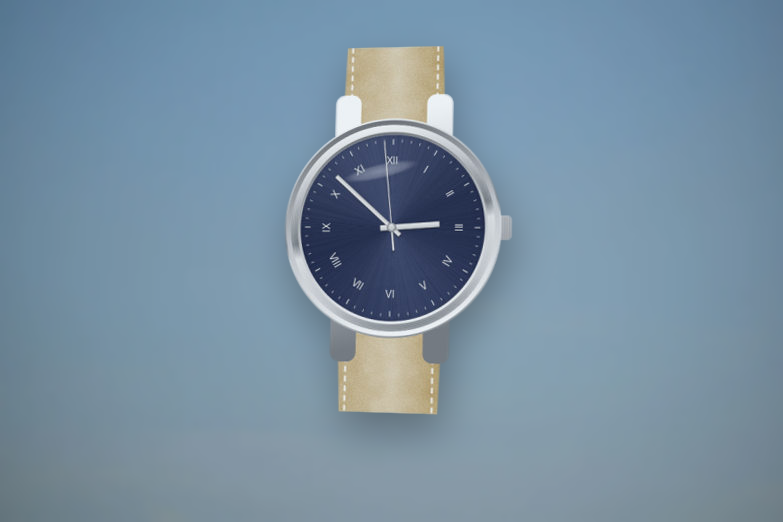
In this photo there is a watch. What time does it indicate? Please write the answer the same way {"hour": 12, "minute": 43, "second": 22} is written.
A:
{"hour": 2, "minute": 51, "second": 59}
